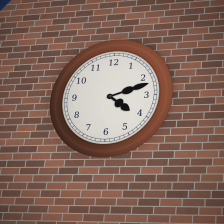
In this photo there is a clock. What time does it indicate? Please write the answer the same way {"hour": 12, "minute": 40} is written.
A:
{"hour": 4, "minute": 12}
